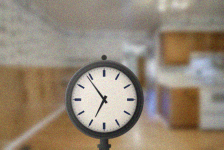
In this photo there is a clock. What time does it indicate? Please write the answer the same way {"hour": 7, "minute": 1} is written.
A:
{"hour": 6, "minute": 54}
